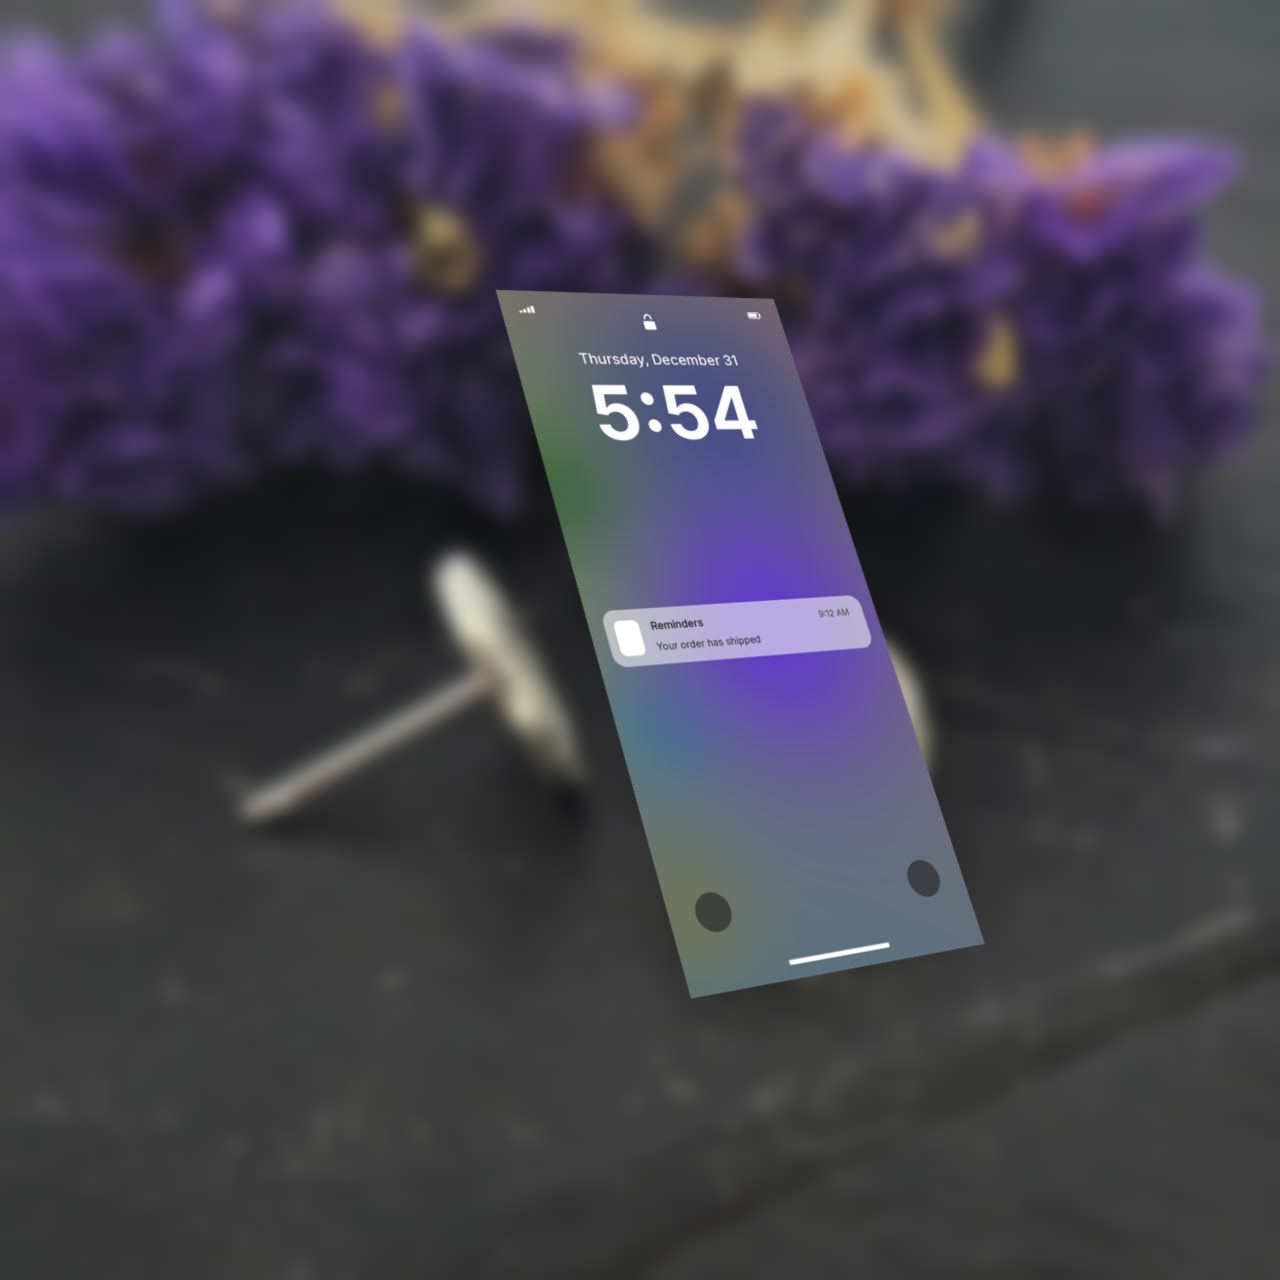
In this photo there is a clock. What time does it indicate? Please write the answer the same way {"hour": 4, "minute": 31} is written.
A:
{"hour": 5, "minute": 54}
